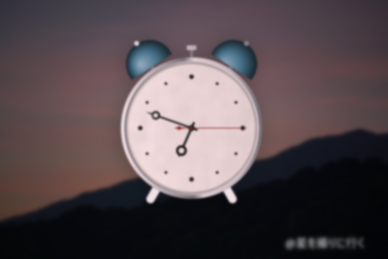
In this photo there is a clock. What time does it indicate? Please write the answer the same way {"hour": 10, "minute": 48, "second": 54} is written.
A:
{"hour": 6, "minute": 48, "second": 15}
